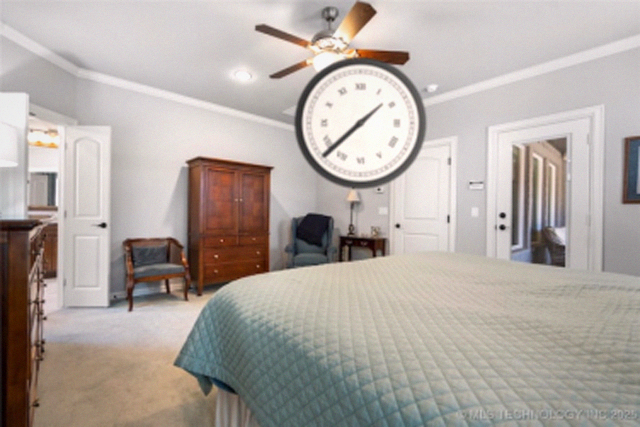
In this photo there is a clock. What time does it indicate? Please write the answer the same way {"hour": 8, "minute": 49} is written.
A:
{"hour": 1, "minute": 38}
